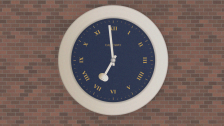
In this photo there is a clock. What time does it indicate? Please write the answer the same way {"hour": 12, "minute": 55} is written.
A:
{"hour": 6, "minute": 59}
